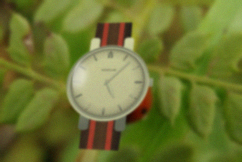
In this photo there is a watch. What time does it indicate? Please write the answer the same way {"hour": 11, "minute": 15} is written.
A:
{"hour": 5, "minute": 7}
